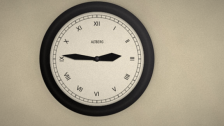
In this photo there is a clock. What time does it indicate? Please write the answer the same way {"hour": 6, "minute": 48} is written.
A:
{"hour": 2, "minute": 46}
